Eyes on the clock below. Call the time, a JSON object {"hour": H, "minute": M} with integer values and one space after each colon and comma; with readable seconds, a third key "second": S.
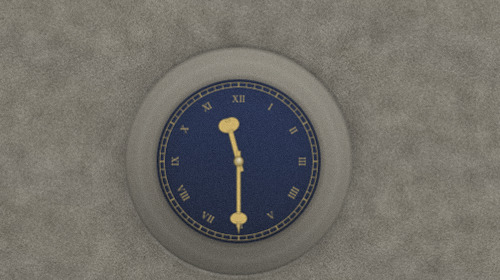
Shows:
{"hour": 11, "minute": 30}
